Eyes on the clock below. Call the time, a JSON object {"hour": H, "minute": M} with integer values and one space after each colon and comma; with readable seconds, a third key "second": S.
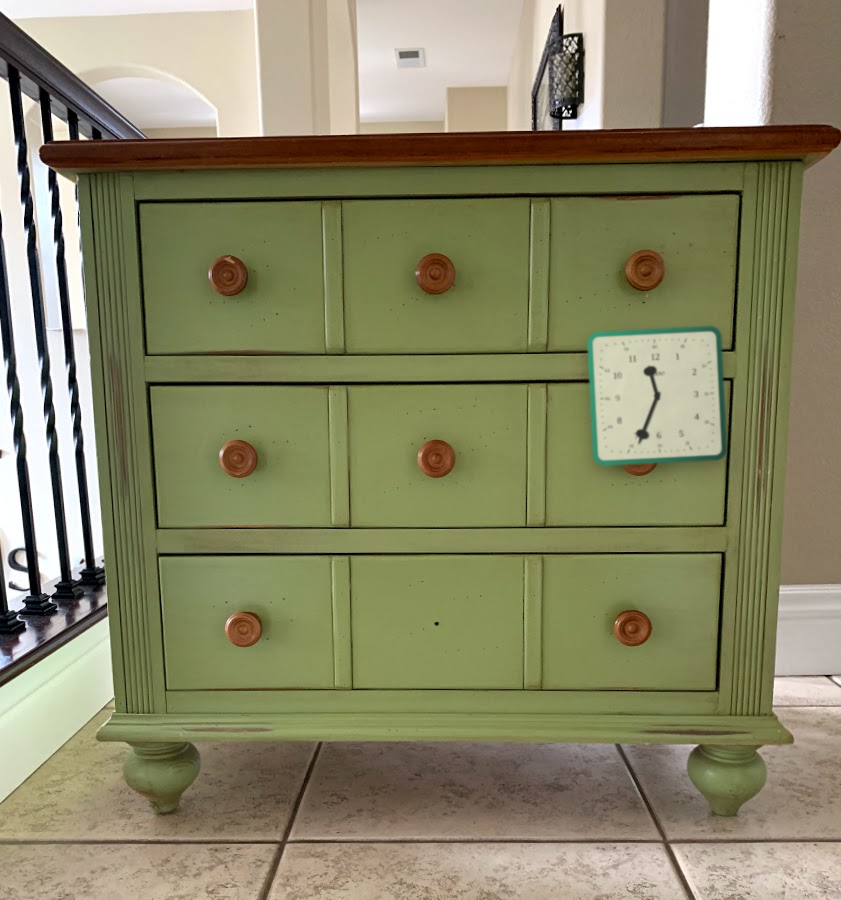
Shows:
{"hour": 11, "minute": 34}
